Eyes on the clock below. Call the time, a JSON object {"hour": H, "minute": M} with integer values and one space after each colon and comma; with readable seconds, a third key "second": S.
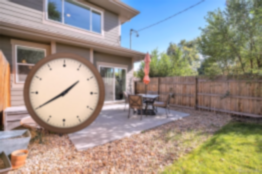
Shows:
{"hour": 1, "minute": 40}
